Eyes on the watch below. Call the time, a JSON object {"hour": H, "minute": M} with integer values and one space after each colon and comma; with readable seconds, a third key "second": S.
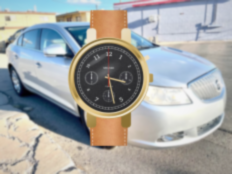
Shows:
{"hour": 3, "minute": 28}
